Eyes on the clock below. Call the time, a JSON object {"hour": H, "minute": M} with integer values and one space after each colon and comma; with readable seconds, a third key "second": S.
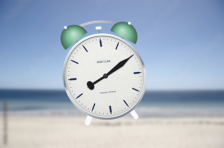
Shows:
{"hour": 8, "minute": 10}
